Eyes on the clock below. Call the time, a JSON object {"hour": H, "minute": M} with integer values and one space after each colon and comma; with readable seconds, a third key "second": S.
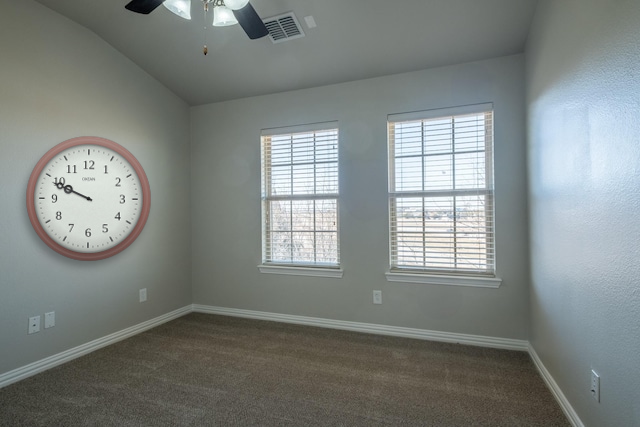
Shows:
{"hour": 9, "minute": 49}
